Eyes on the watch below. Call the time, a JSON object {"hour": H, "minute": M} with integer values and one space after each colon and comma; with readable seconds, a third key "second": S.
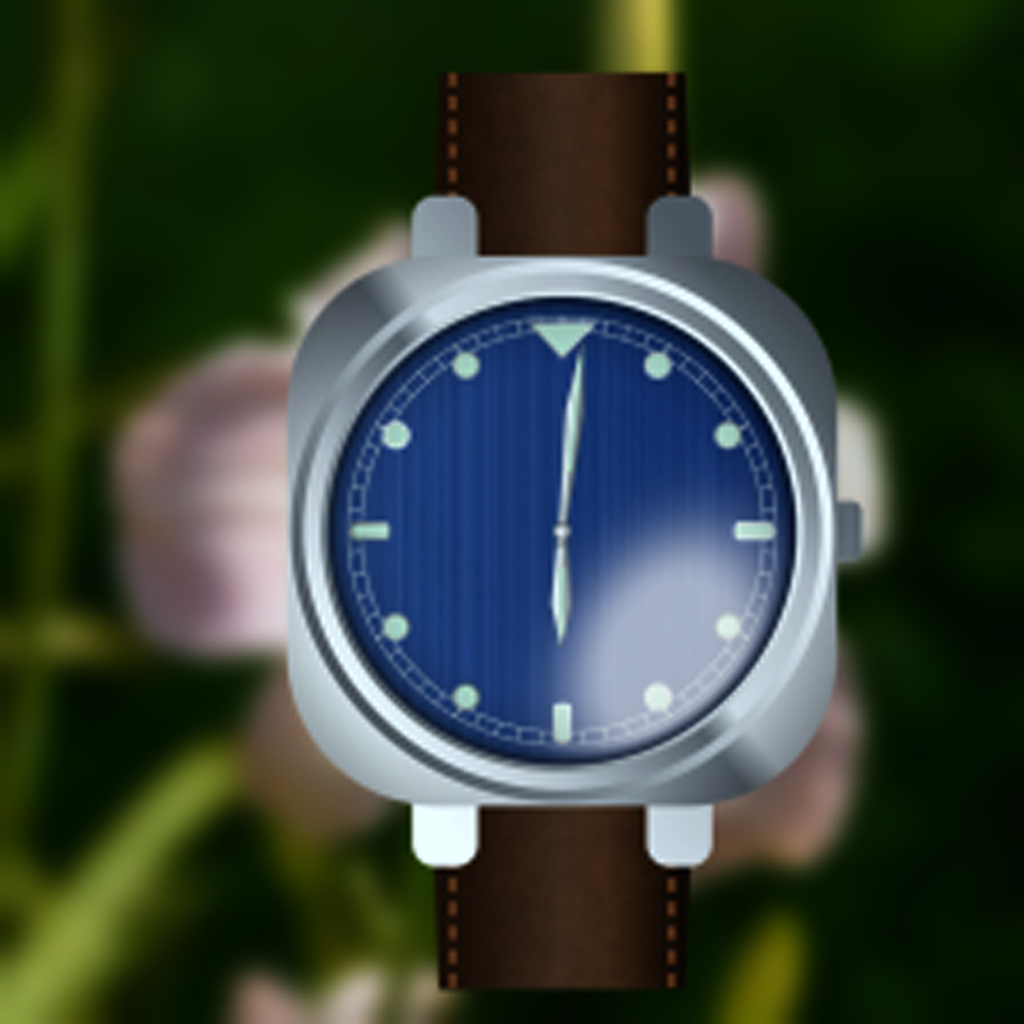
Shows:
{"hour": 6, "minute": 1}
